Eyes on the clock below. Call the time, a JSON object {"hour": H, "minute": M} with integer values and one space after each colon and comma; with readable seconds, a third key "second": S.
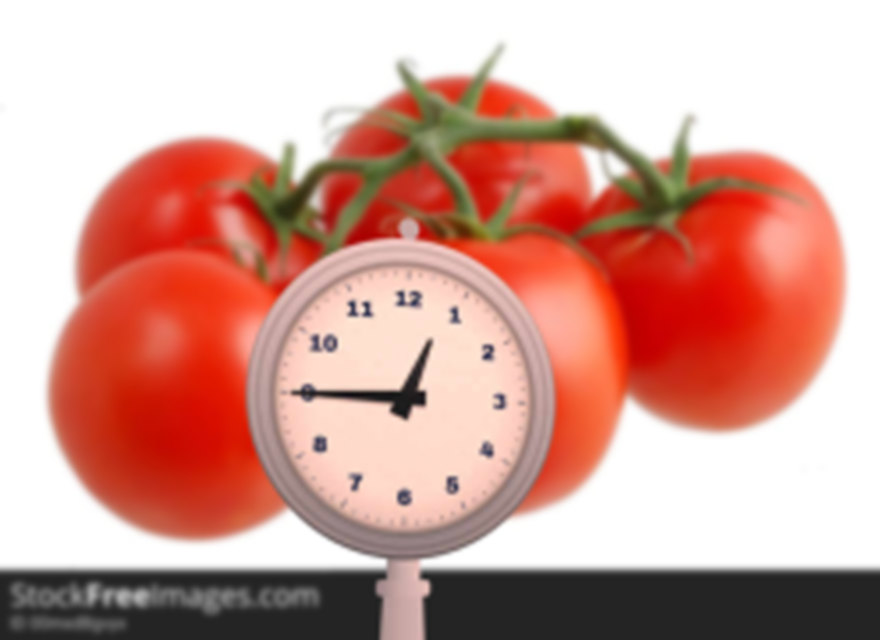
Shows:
{"hour": 12, "minute": 45}
